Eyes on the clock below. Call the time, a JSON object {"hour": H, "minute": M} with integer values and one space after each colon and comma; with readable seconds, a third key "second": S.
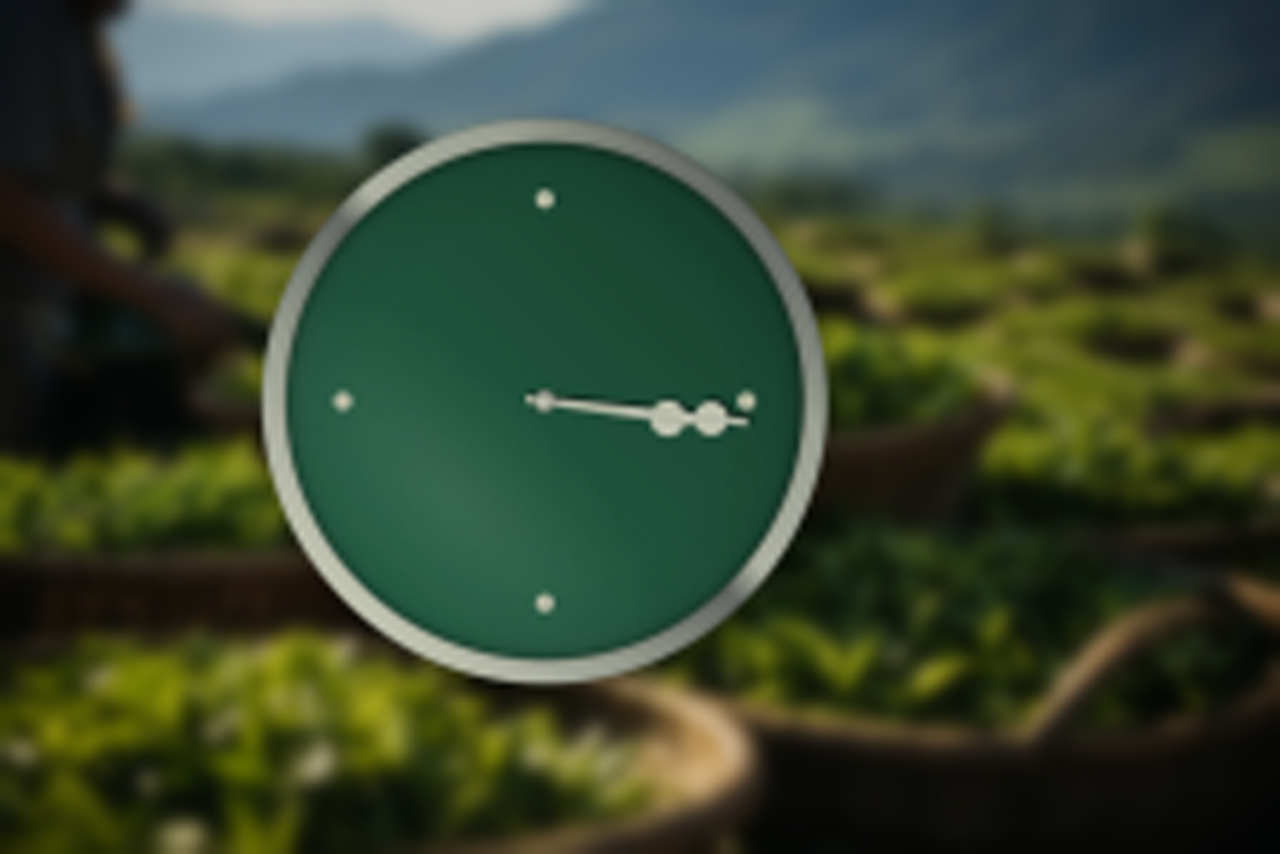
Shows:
{"hour": 3, "minute": 16}
